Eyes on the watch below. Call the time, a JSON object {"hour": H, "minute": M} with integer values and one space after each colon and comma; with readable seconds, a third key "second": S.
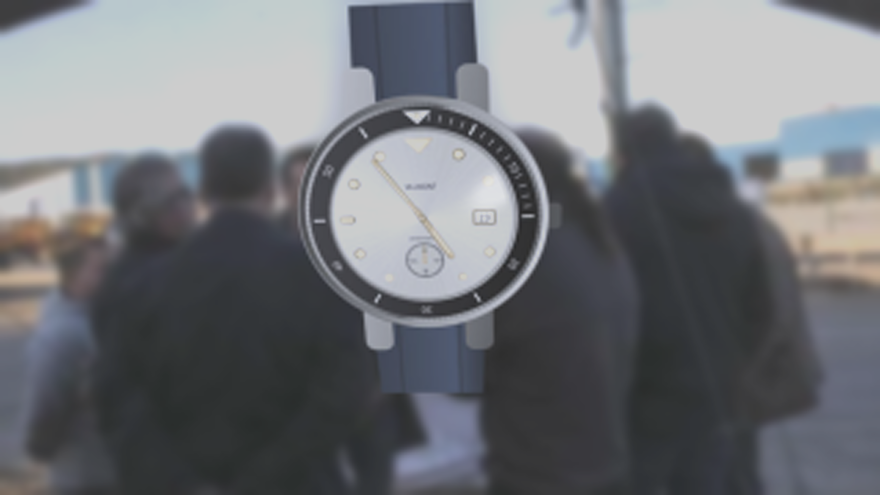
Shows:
{"hour": 4, "minute": 54}
